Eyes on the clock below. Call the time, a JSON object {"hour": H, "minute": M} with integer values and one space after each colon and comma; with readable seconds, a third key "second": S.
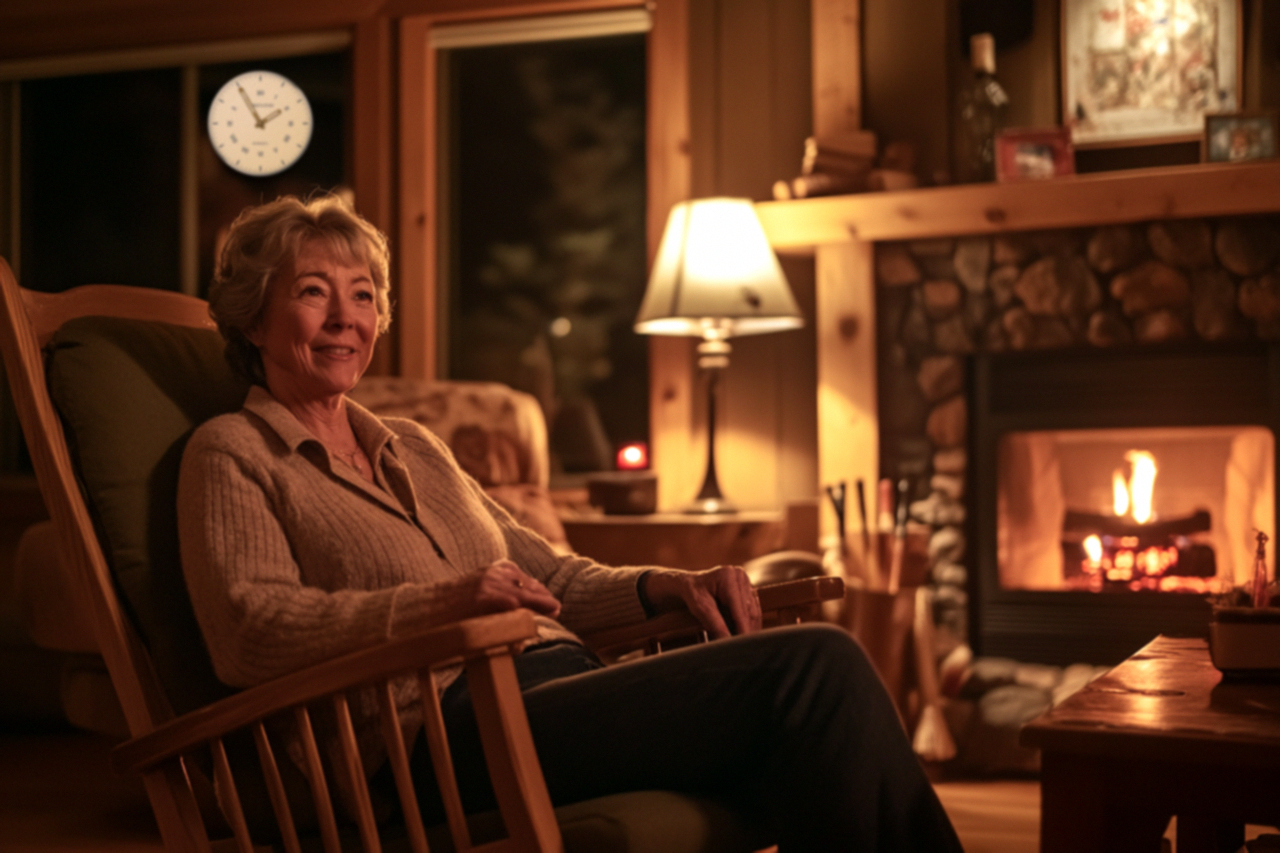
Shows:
{"hour": 1, "minute": 55}
